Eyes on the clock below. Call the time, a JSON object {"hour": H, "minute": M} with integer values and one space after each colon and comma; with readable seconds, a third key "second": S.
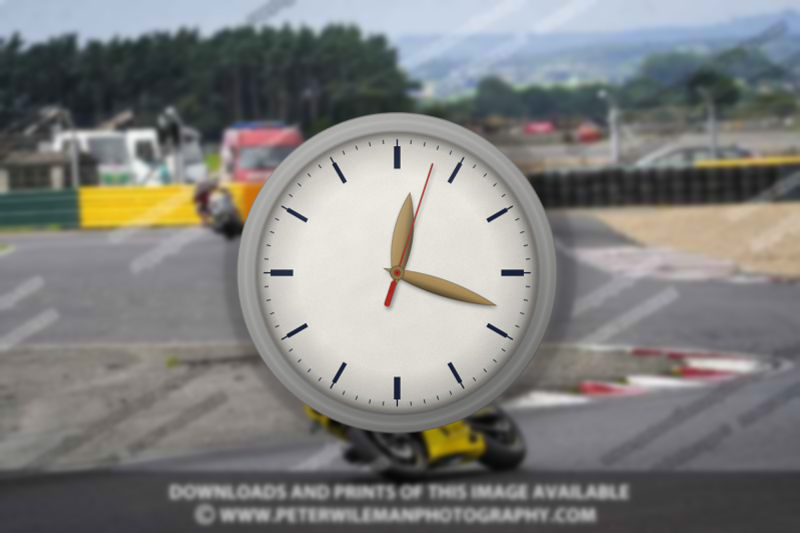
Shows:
{"hour": 12, "minute": 18, "second": 3}
